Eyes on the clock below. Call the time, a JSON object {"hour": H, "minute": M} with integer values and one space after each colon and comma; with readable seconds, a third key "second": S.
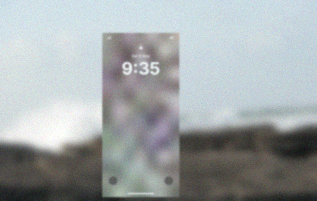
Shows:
{"hour": 9, "minute": 35}
